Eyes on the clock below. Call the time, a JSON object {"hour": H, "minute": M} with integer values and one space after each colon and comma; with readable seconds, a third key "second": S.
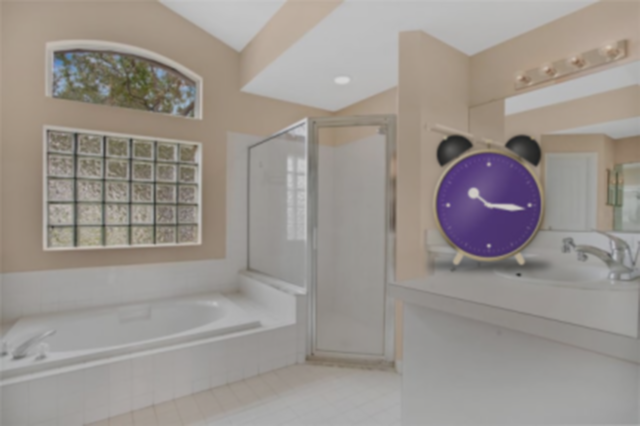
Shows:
{"hour": 10, "minute": 16}
